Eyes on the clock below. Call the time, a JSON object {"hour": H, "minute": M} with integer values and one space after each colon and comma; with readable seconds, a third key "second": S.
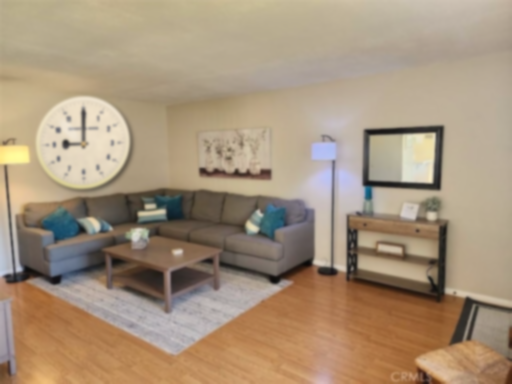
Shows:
{"hour": 9, "minute": 0}
